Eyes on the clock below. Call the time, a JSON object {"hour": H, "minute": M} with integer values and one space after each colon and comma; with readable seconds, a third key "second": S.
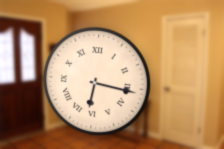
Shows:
{"hour": 6, "minute": 16}
